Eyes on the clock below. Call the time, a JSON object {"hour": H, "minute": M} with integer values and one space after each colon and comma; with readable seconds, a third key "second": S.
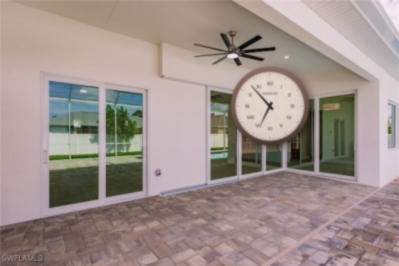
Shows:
{"hour": 6, "minute": 53}
